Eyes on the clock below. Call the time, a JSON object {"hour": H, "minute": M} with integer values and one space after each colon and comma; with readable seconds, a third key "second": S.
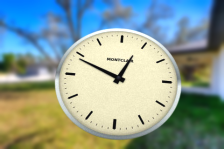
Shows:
{"hour": 12, "minute": 49}
